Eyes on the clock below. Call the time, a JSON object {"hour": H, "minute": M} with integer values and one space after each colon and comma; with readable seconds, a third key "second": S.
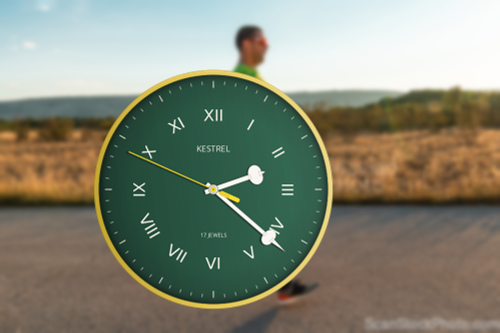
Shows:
{"hour": 2, "minute": 21, "second": 49}
